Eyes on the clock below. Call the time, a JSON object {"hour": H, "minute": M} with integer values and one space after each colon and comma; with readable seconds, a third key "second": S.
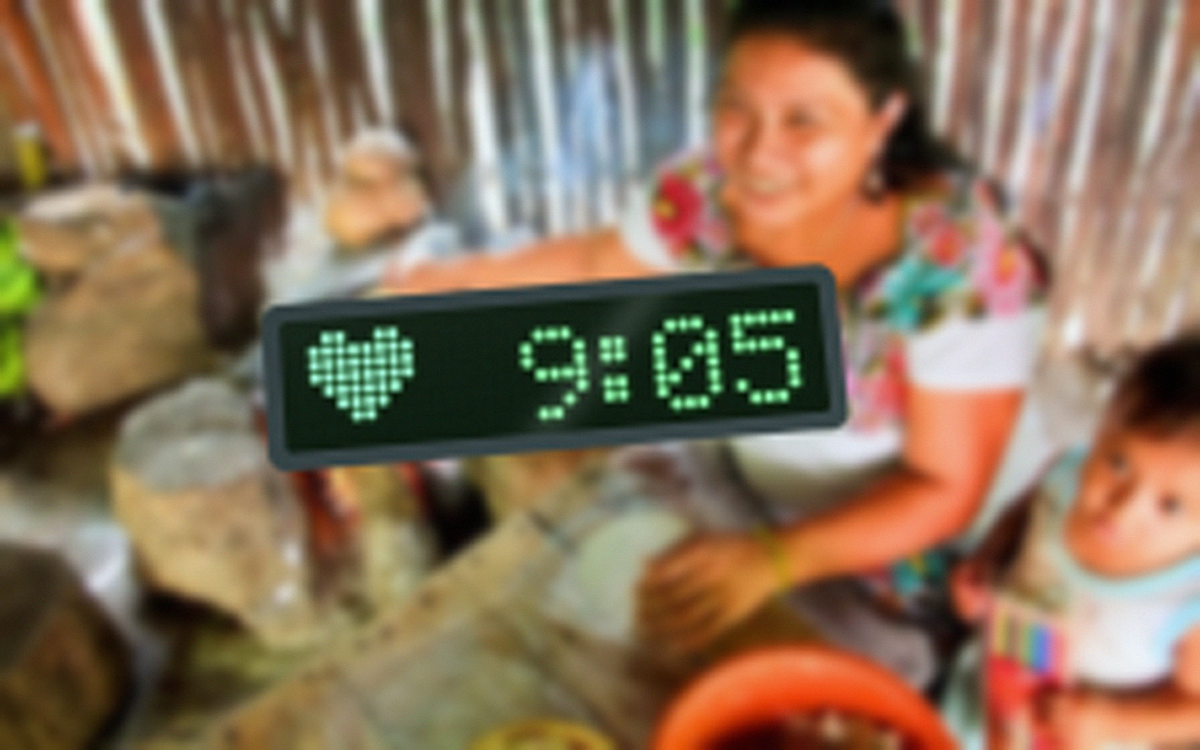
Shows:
{"hour": 9, "minute": 5}
